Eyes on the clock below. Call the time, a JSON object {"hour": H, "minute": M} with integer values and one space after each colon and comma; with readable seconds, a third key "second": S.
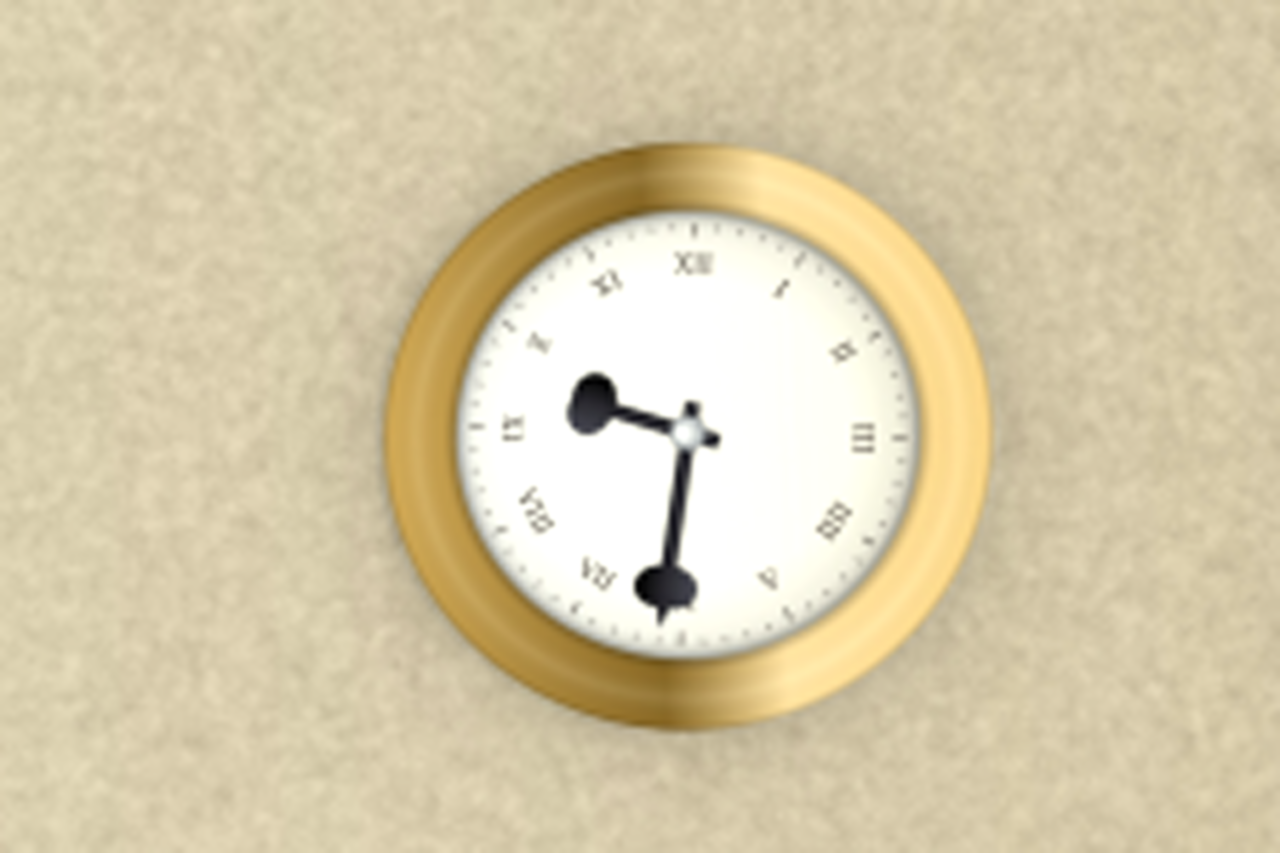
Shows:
{"hour": 9, "minute": 31}
